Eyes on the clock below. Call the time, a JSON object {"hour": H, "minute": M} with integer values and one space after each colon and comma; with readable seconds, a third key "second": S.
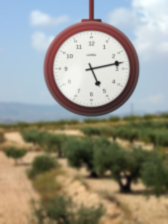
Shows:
{"hour": 5, "minute": 13}
